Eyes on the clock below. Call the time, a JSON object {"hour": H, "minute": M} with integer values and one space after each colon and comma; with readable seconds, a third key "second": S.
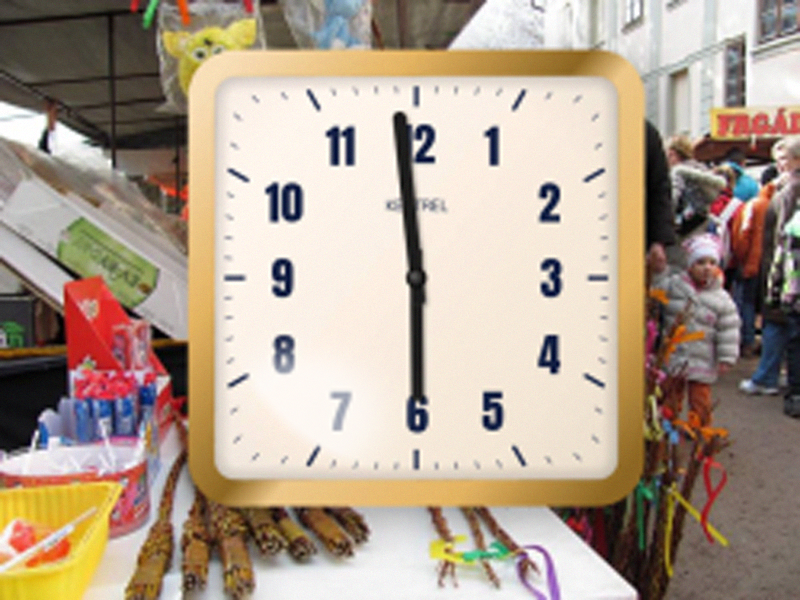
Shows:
{"hour": 5, "minute": 59}
